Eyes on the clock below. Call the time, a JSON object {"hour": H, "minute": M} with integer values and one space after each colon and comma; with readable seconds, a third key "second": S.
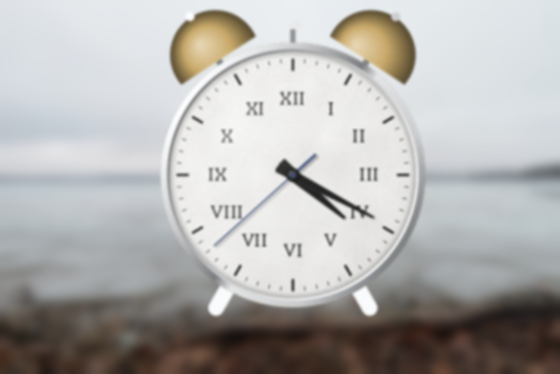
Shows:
{"hour": 4, "minute": 19, "second": 38}
